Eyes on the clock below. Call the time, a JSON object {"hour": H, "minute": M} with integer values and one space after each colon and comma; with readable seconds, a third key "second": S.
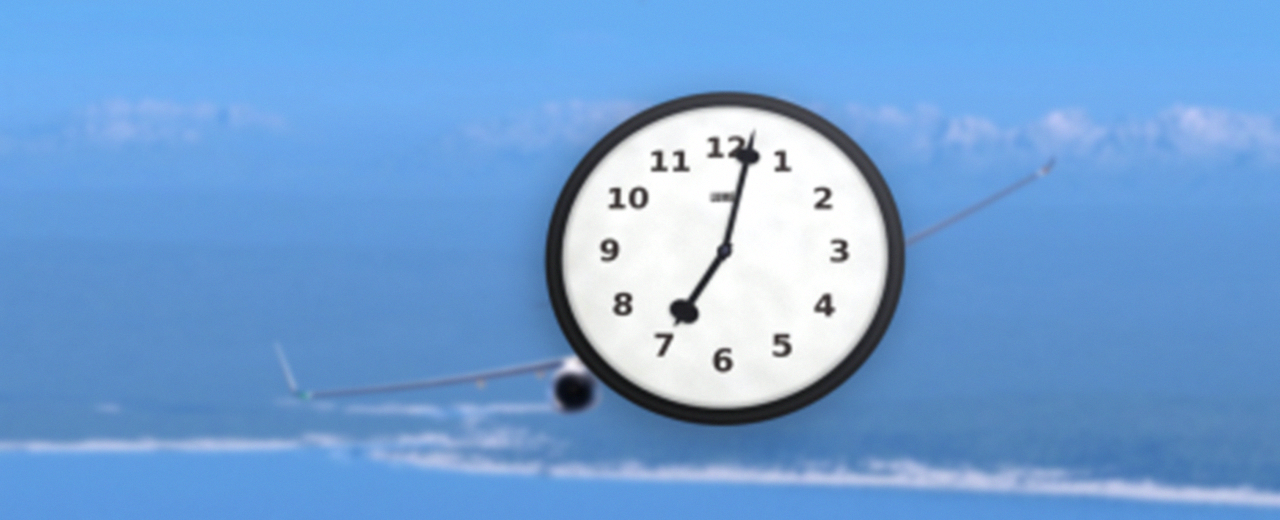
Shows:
{"hour": 7, "minute": 2}
